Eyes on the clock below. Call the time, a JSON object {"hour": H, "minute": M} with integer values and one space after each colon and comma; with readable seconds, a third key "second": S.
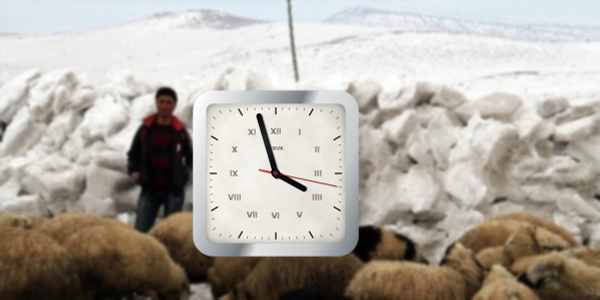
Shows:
{"hour": 3, "minute": 57, "second": 17}
